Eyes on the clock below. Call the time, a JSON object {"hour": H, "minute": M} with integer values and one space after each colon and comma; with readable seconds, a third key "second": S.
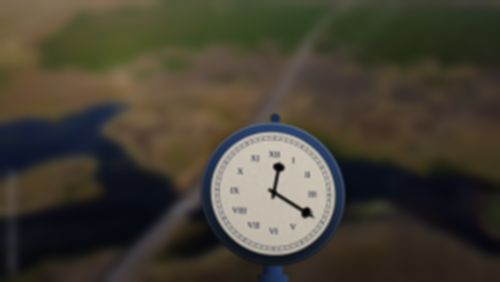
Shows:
{"hour": 12, "minute": 20}
